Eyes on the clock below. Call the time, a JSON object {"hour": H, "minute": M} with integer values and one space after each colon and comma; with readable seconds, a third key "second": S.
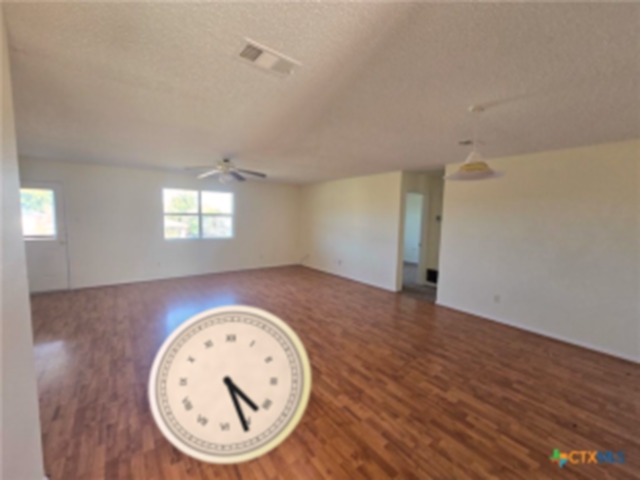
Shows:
{"hour": 4, "minute": 26}
